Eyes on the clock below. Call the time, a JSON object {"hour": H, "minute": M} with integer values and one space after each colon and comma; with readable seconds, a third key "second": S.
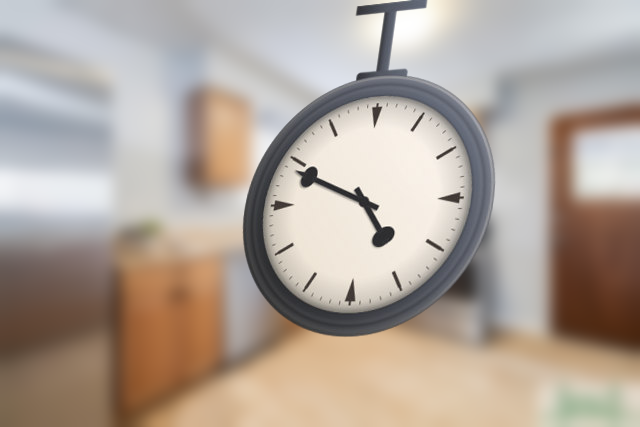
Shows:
{"hour": 4, "minute": 49}
